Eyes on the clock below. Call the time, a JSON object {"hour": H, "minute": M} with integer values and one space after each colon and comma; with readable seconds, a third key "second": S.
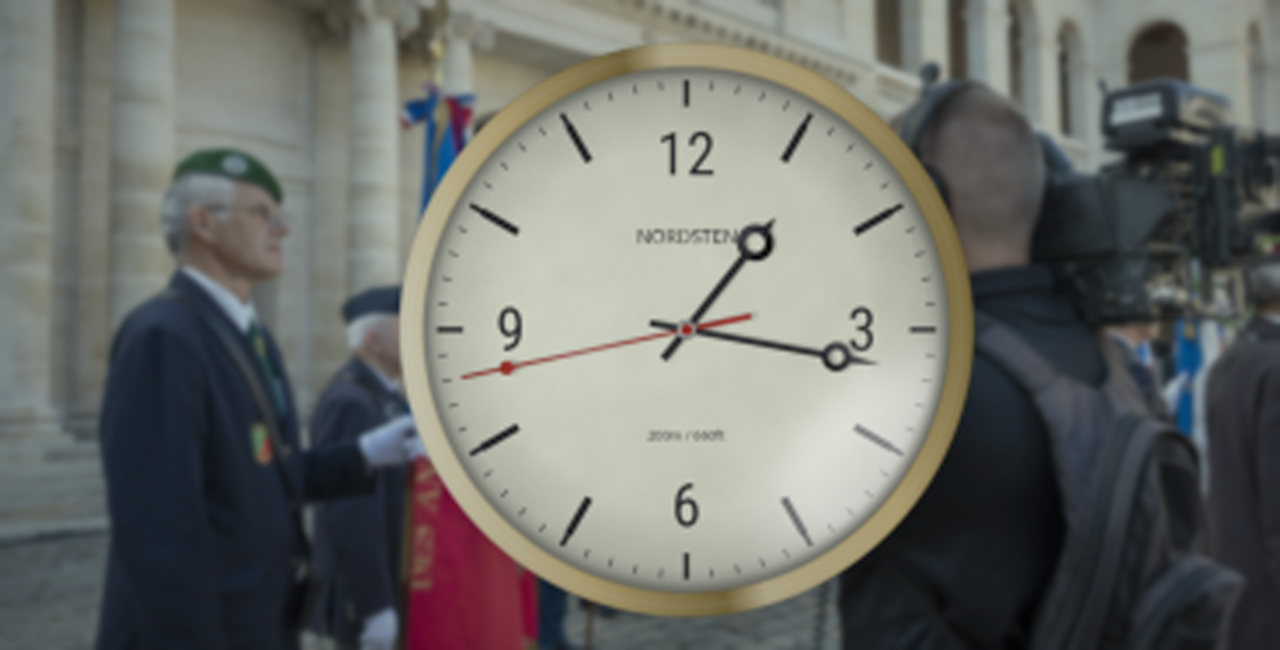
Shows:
{"hour": 1, "minute": 16, "second": 43}
